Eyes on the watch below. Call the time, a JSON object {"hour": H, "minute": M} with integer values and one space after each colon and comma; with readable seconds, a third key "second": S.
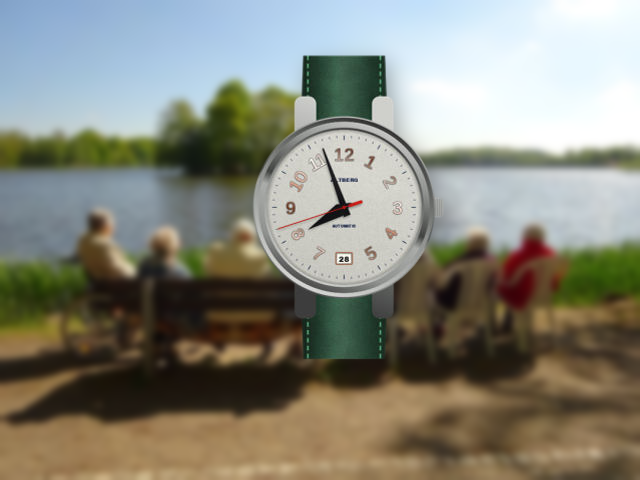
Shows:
{"hour": 7, "minute": 56, "second": 42}
